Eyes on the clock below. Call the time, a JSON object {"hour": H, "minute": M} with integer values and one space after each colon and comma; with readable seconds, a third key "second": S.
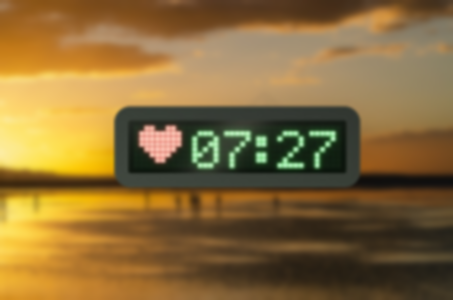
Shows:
{"hour": 7, "minute": 27}
